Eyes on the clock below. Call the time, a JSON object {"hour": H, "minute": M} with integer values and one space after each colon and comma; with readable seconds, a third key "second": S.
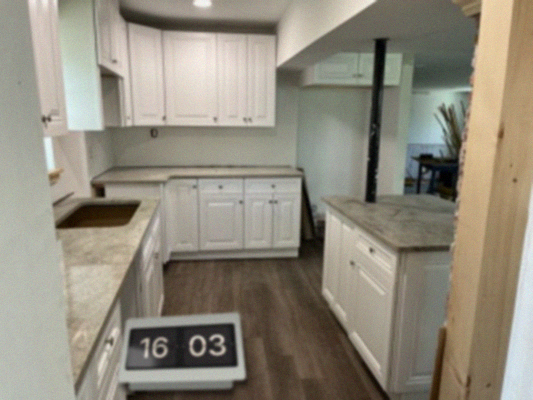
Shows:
{"hour": 16, "minute": 3}
